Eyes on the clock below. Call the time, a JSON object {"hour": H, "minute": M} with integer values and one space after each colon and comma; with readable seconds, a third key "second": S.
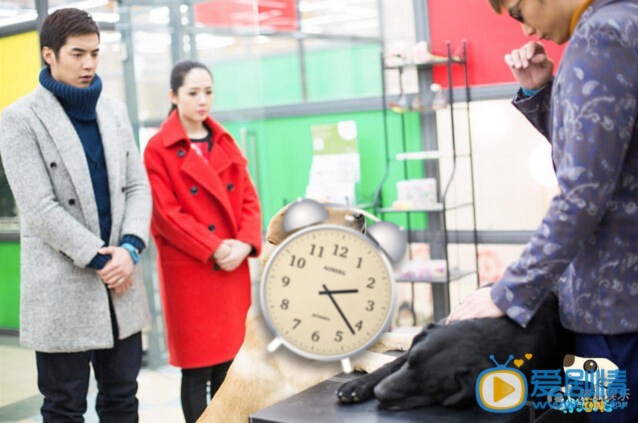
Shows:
{"hour": 2, "minute": 22}
